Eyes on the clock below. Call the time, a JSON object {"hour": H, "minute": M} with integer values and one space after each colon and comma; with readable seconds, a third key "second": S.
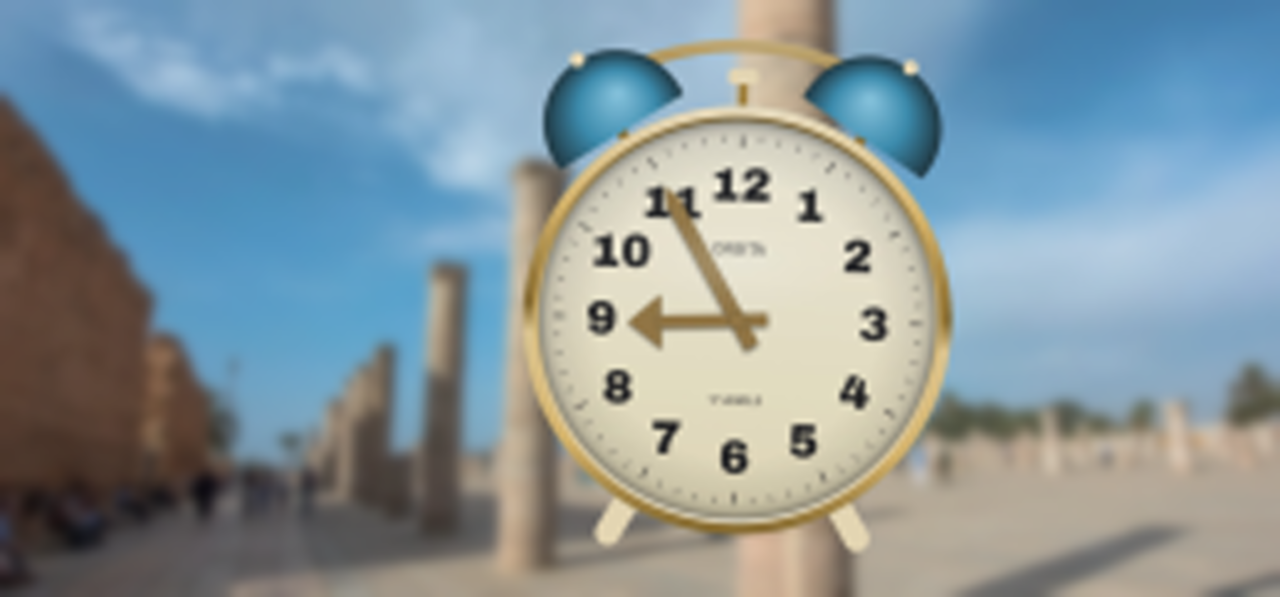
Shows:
{"hour": 8, "minute": 55}
